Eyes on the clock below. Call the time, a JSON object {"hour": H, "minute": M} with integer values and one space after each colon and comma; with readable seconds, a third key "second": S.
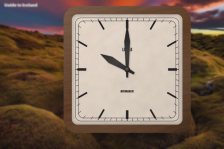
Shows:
{"hour": 10, "minute": 0}
